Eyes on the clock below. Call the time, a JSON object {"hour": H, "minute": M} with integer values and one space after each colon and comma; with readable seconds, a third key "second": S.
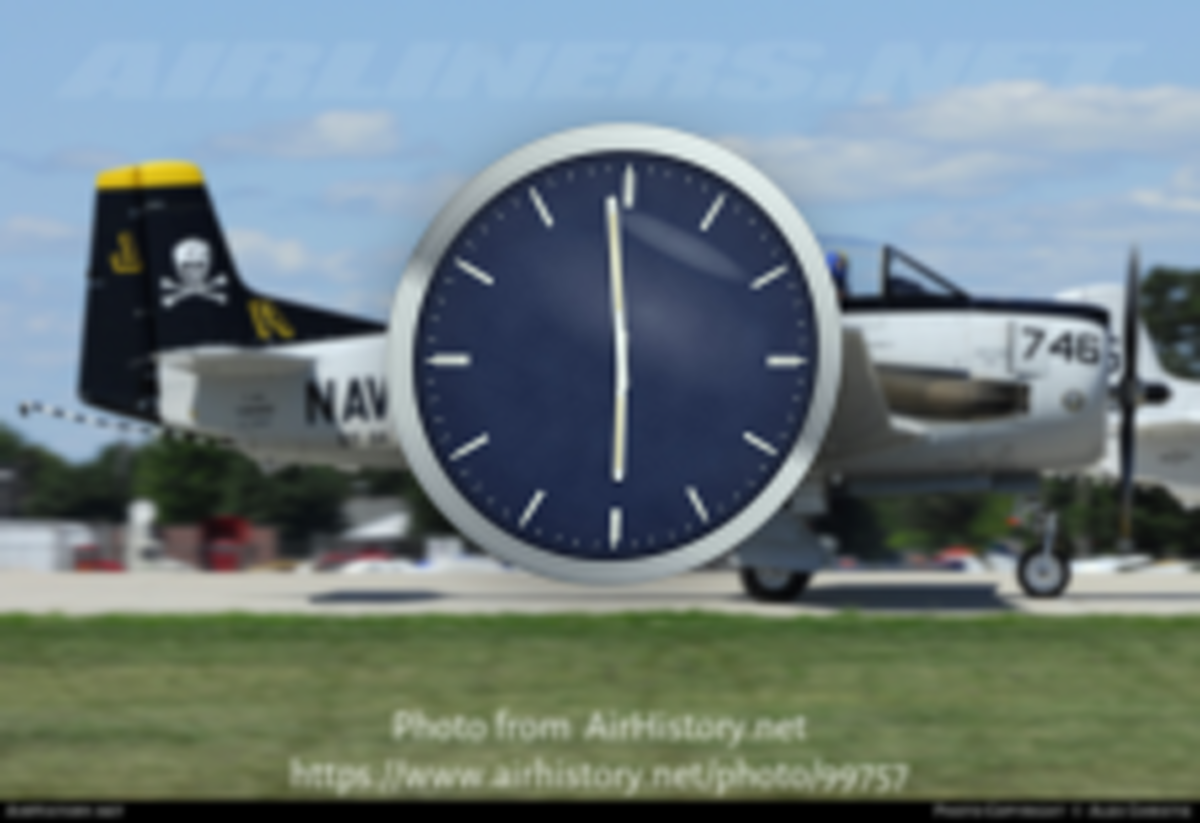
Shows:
{"hour": 5, "minute": 59}
